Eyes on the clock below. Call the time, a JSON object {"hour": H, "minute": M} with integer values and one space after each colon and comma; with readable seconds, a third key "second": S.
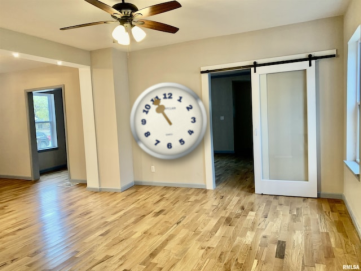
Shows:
{"hour": 10, "minute": 55}
